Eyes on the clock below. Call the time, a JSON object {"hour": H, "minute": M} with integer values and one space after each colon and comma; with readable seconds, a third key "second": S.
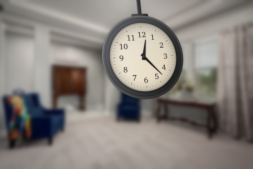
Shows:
{"hour": 12, "minute": 23}
